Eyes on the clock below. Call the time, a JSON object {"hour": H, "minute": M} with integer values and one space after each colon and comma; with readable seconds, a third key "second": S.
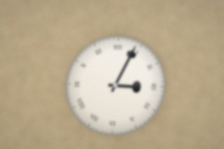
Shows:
{"hour": 3, "minute": 4}
